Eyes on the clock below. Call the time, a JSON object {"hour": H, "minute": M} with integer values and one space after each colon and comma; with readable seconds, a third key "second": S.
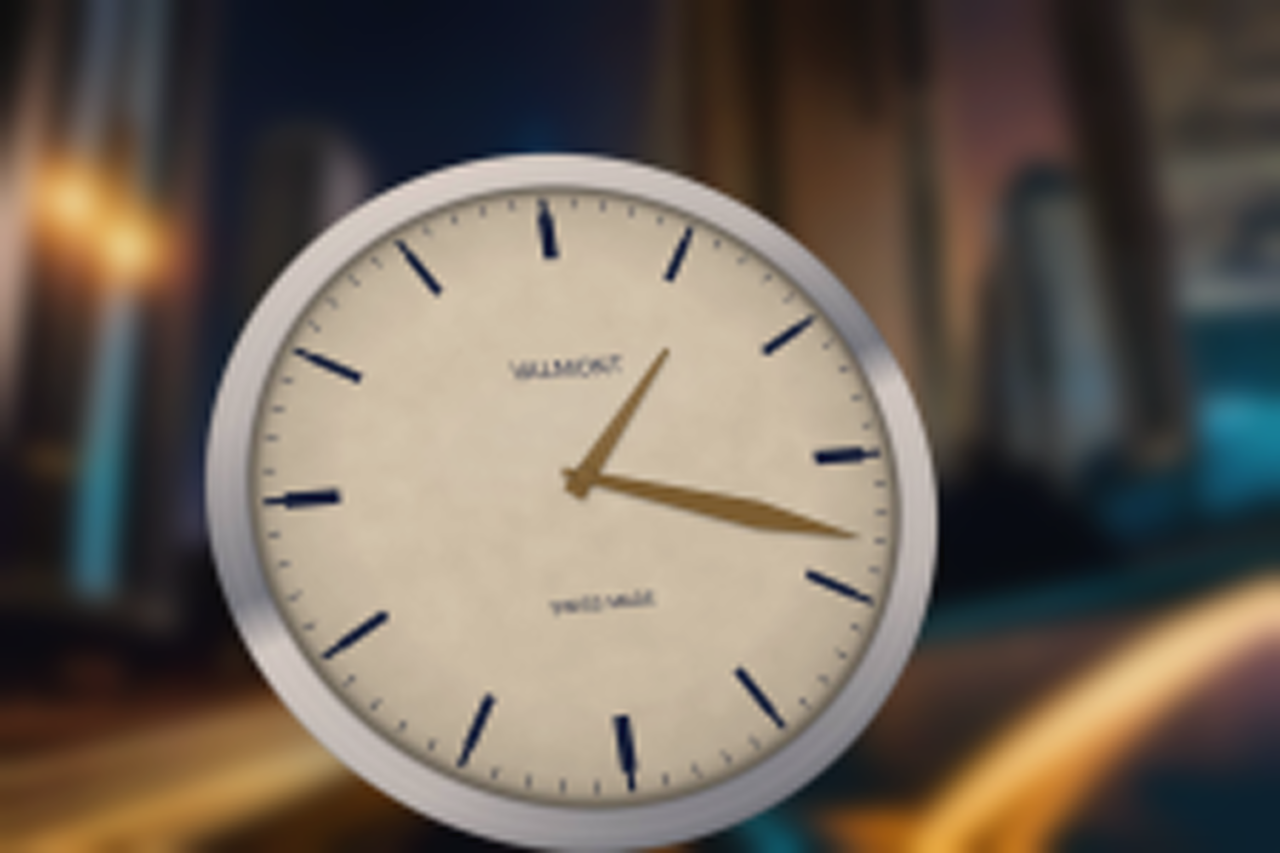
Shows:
{"hour": 1, "minute": 18}
